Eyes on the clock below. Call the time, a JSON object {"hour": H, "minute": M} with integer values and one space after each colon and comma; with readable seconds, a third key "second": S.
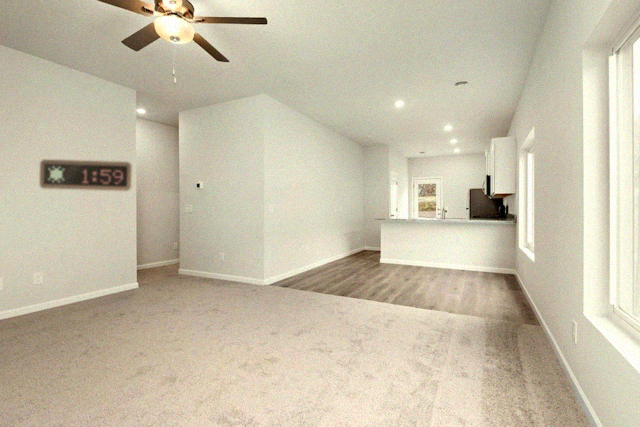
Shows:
{"hour": 1, "minute": 59}
